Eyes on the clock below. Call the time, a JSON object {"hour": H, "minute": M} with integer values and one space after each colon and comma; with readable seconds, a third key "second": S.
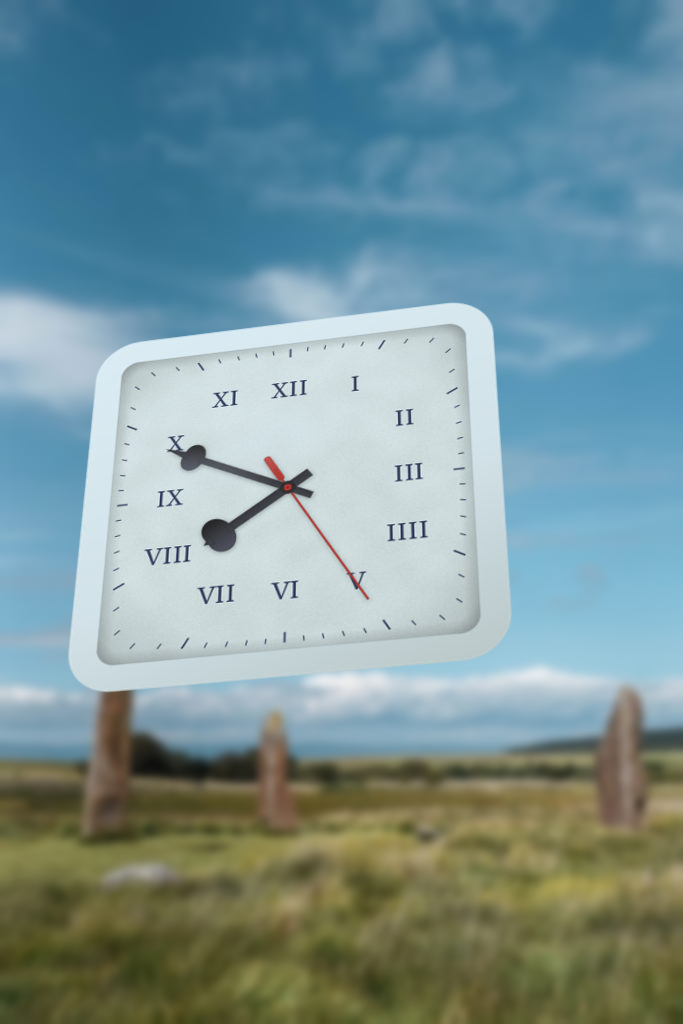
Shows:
{"hour": 7, "minute": 49, "second": 25}
